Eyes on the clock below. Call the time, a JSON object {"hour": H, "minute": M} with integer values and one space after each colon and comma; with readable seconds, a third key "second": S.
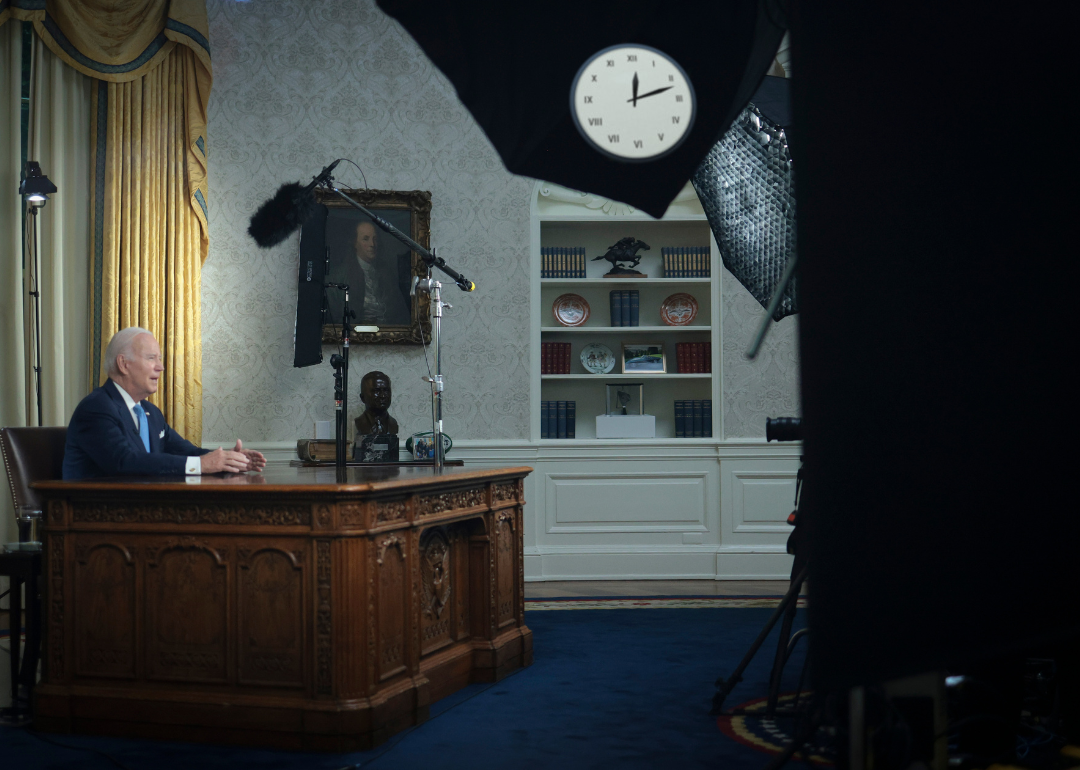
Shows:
{"hour": 12, "minute": 12}
